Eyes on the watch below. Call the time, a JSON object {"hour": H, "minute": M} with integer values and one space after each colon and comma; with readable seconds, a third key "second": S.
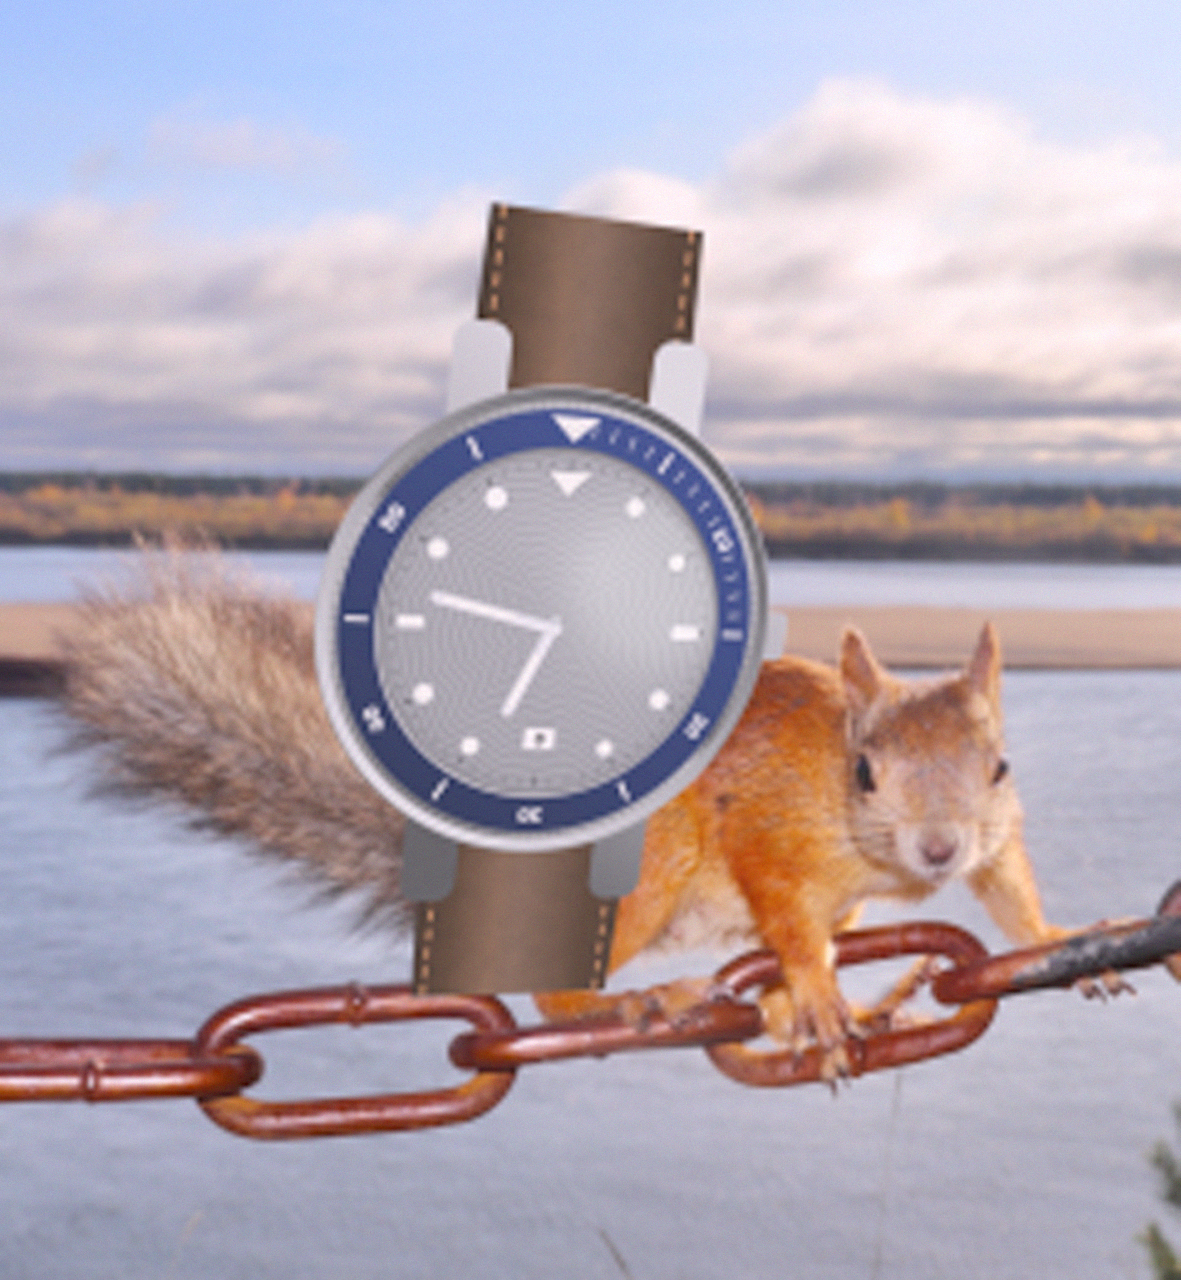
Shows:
{"hour": 6, "minute": 47}
